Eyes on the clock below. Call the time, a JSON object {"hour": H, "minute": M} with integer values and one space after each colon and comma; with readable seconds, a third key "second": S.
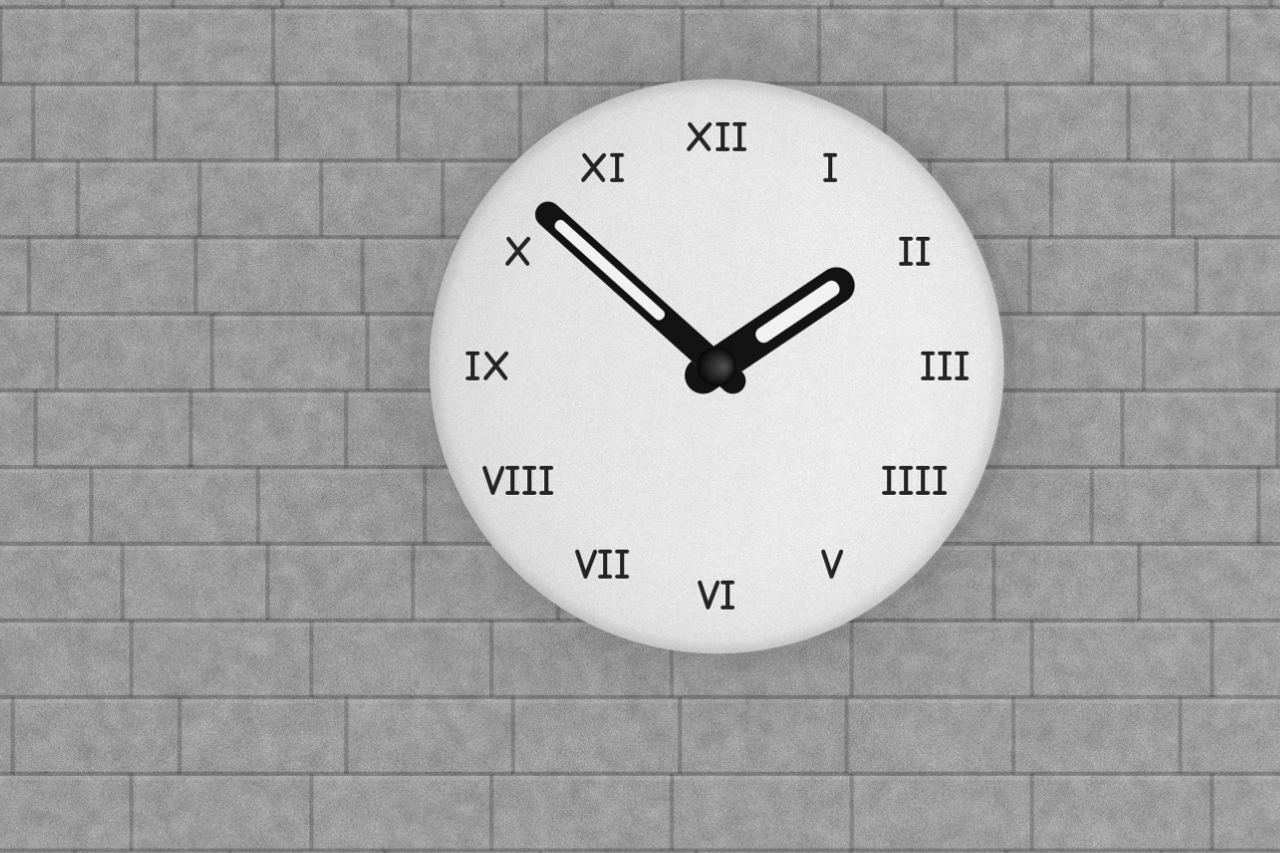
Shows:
{"hour": 1, "minute": 52}
